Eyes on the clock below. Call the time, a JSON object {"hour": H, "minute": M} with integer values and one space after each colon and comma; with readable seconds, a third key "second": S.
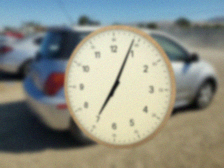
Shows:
{"hour": 7, "minute": 4}
